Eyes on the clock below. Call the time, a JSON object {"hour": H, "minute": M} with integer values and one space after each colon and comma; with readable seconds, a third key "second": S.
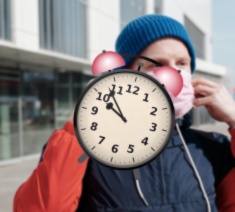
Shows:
{"hour": 9, "minute": 53}
